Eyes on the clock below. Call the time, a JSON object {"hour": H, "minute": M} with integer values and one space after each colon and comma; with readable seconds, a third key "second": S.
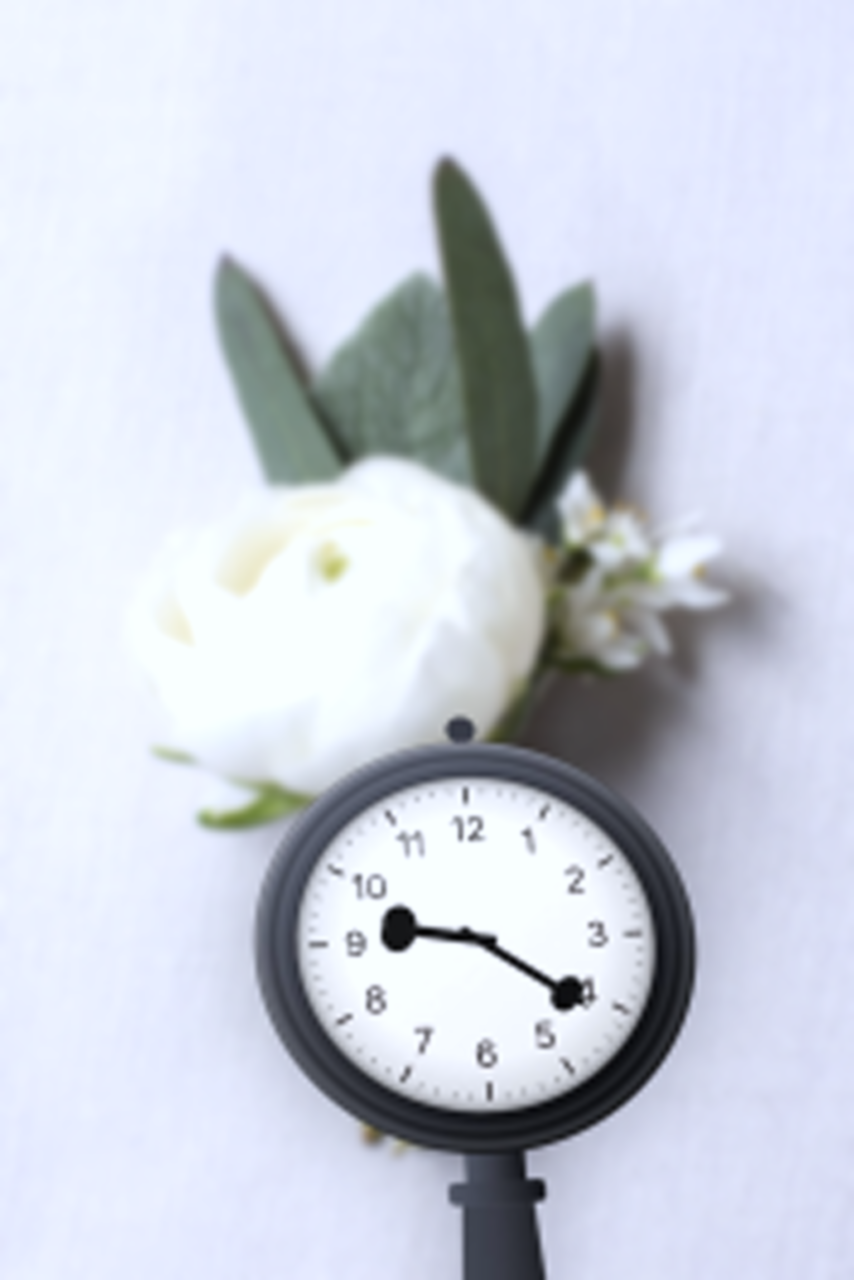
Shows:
{"hour": 9, "minute": 21}
